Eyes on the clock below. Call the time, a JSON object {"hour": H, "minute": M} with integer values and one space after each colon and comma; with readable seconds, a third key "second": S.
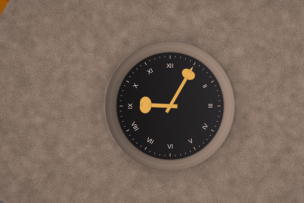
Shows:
{"hour": 9, "minute": 5}
